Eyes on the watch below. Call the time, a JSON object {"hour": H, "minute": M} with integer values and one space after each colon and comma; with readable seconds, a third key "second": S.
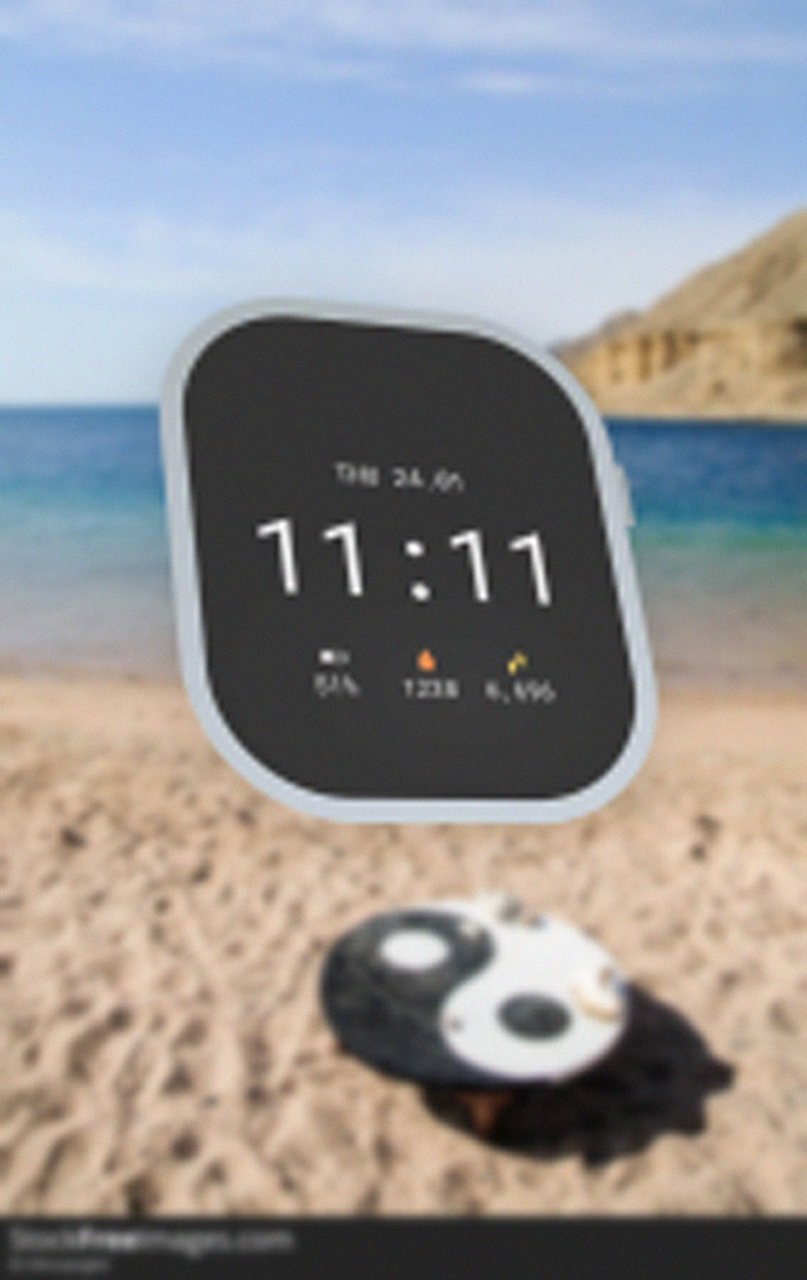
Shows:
{"hour": 11, "minute": 11}
